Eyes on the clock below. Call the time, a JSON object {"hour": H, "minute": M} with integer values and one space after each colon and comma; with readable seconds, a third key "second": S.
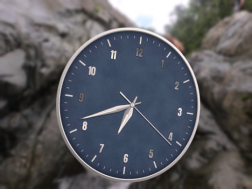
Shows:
{"hour": 6, "minute": 41, "second": 21}
